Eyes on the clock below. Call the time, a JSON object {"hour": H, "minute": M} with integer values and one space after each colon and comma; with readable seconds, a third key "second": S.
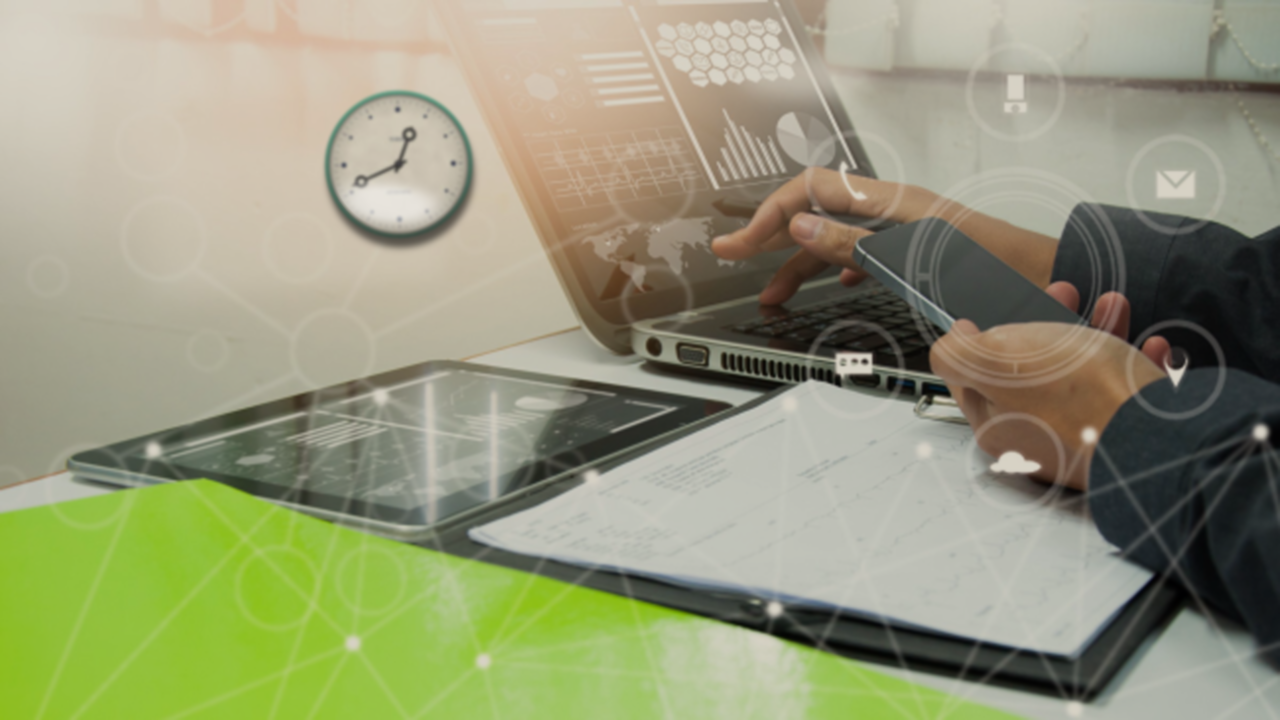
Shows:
{"hour": 12, "minute": 41}
